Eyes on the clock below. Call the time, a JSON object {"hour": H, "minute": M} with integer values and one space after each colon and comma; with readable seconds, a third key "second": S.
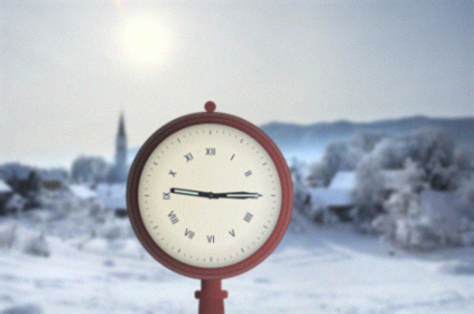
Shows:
{"hour": 9, "minute": 15}
